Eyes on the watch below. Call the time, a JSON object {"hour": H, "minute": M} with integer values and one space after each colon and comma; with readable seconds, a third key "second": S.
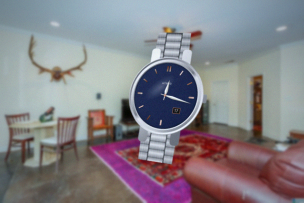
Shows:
{"hour": 12, "minute": 17}
